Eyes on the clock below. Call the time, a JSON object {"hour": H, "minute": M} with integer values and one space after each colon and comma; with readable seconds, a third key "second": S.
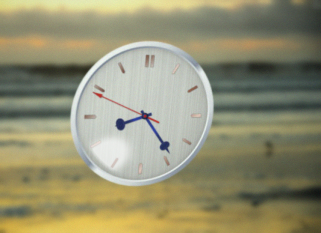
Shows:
{"hour": 8, "minute": 23, "second": 49}
